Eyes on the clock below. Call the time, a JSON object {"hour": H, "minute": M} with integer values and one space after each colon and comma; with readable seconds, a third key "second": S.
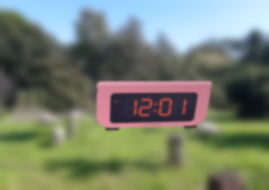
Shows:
{"hour": 12, "minute": 1}
